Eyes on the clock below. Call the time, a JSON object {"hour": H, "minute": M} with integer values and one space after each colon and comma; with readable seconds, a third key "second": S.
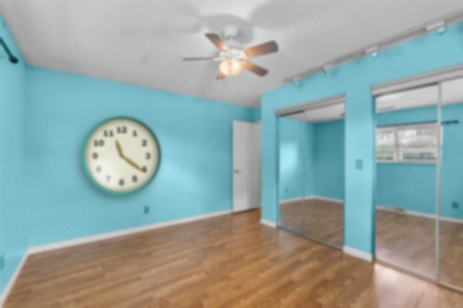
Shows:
{"hour": 11, "minute": 21}
